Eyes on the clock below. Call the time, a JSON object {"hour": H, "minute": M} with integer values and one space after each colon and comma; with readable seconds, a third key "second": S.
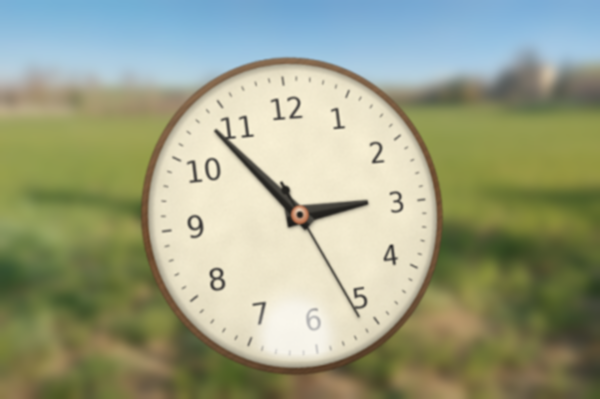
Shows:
{"hour": 2, "minute": 53, "second": 26}
